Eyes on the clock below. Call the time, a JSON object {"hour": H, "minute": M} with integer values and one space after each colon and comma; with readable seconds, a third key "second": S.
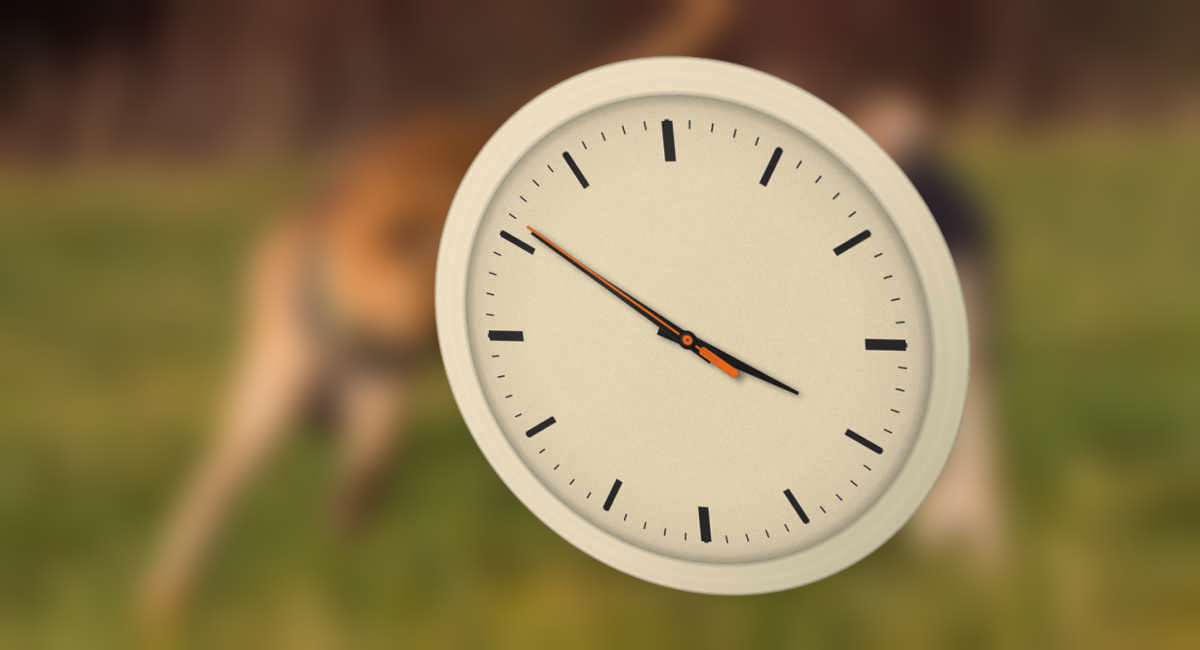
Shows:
{"hour": 3, "minute": 50, "second": 51}
